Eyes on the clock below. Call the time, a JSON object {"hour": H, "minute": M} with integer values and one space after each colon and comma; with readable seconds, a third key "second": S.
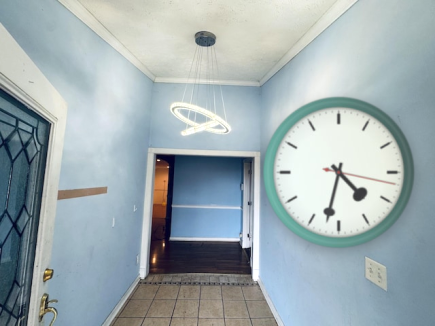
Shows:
{"hour": 4, "minute": 32, "second": 17}
